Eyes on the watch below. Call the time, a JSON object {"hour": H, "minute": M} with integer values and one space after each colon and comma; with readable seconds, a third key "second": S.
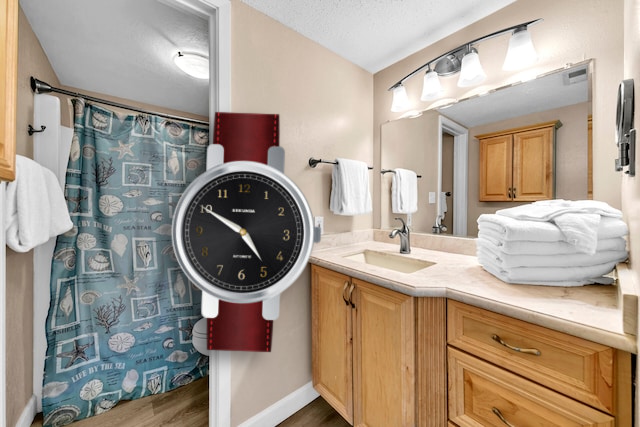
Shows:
{"hour": 4, "minute": 50}
